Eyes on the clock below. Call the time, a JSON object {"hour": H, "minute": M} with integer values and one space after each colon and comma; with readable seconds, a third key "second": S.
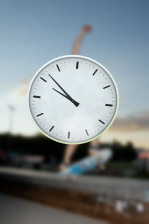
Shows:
{"hour": 9, "minute": 52}
